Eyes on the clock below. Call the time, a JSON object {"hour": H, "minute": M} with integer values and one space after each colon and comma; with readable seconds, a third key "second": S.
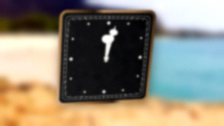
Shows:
{"hour": 12, "minute": 2}
